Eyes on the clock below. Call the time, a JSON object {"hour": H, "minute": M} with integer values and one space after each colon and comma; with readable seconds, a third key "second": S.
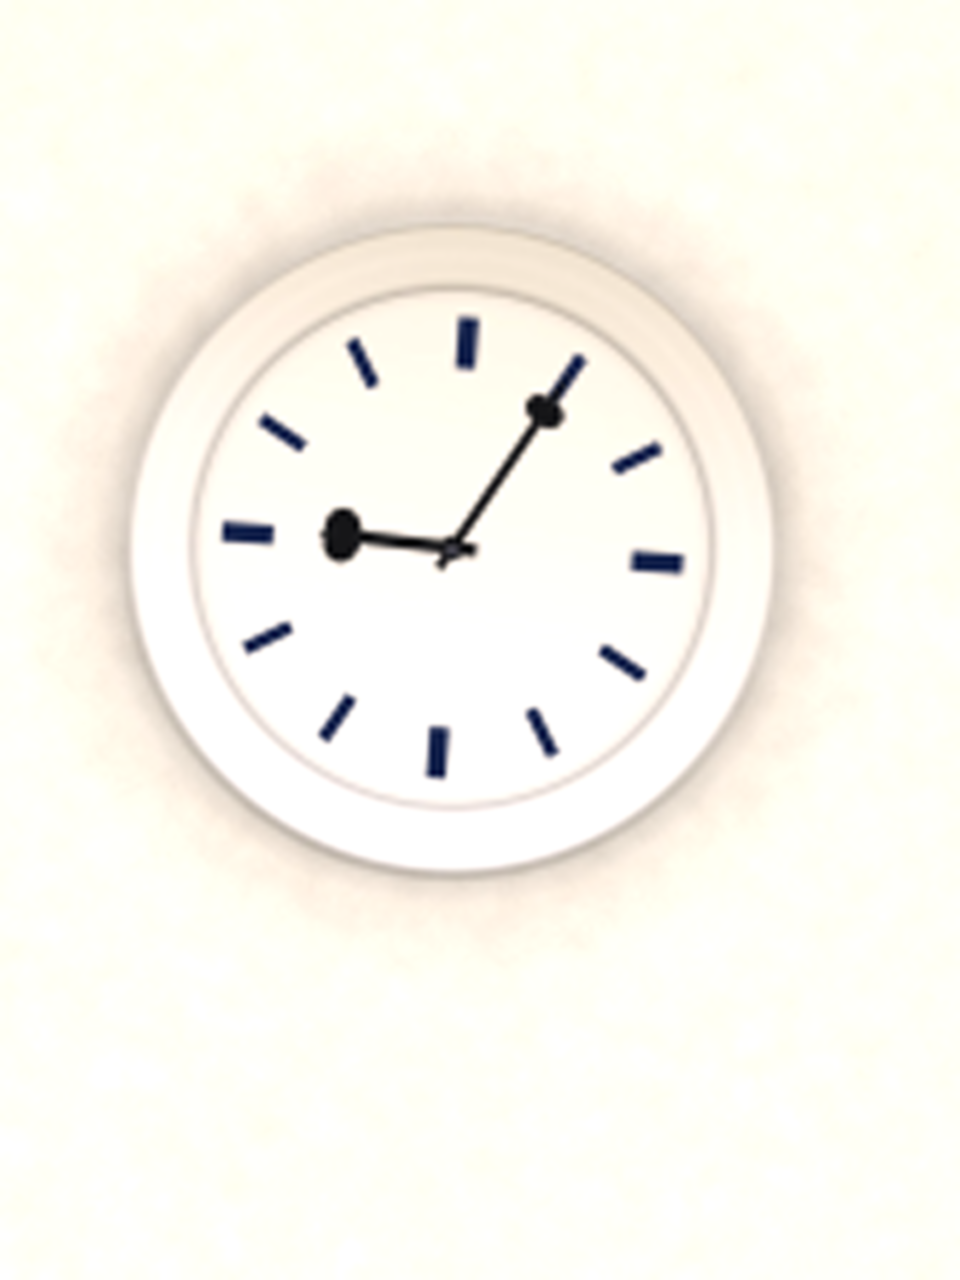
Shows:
{"hour": 9, "minute": 5}
